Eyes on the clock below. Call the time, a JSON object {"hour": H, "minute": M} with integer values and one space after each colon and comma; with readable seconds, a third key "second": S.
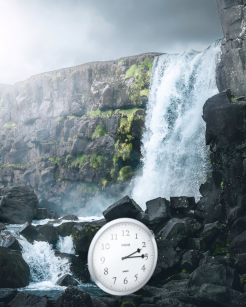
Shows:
{"hour": 2, "minute": 15}
